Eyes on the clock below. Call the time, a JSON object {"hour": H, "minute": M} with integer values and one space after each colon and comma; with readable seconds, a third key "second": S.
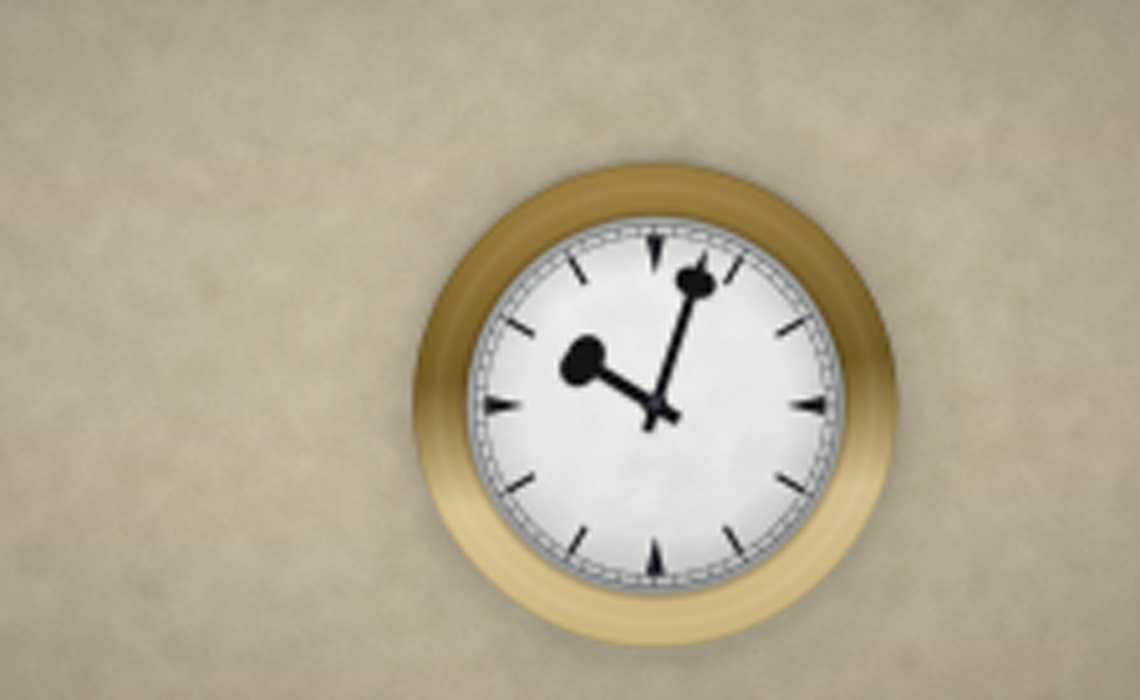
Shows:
{"hour": 10, "minute": 3}
